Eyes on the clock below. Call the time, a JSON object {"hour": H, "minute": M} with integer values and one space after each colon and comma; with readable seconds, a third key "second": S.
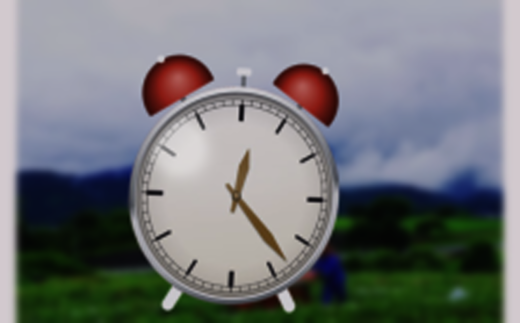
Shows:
{"hour": 12, "minute": 23}
